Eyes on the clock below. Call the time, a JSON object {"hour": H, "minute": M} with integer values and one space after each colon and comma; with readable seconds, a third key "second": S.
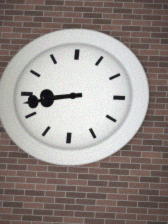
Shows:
{"hour": 8, "minute": 43}
